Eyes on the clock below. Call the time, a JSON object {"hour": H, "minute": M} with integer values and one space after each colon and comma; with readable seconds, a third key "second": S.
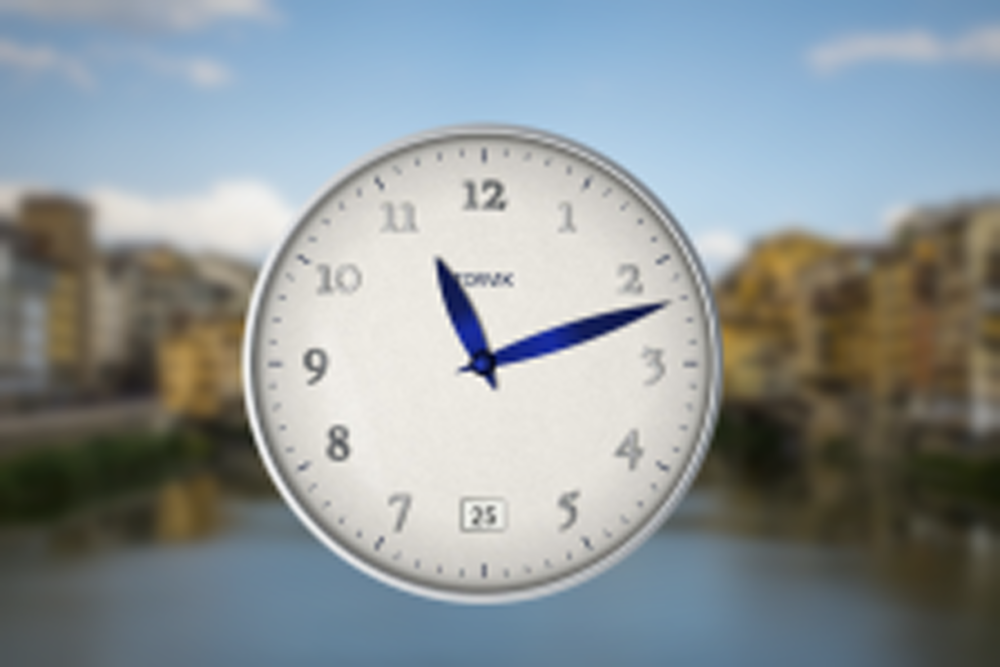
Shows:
{"hour": 11, "minute": 12}
